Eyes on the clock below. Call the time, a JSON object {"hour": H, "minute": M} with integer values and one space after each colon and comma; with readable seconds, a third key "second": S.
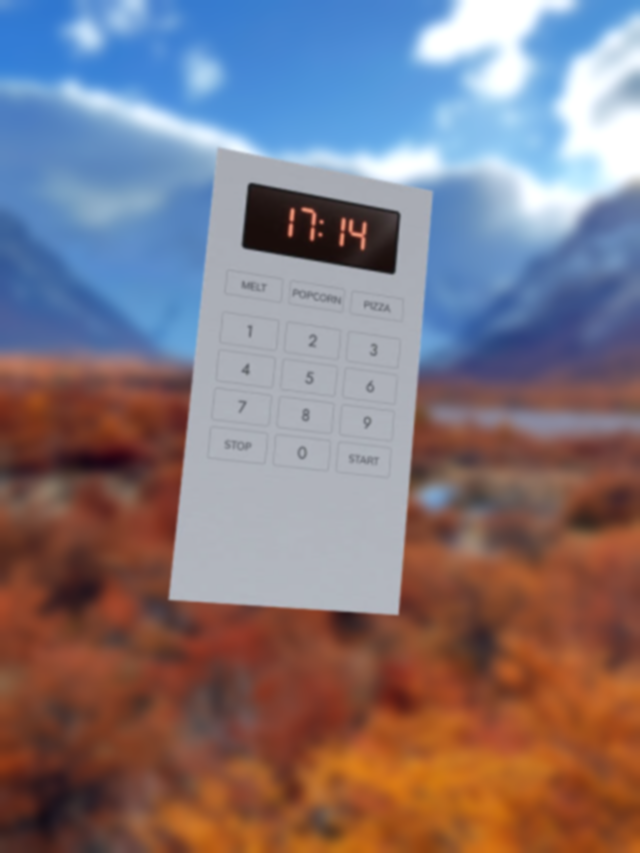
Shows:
{"hour": 17, "minute": 14}
